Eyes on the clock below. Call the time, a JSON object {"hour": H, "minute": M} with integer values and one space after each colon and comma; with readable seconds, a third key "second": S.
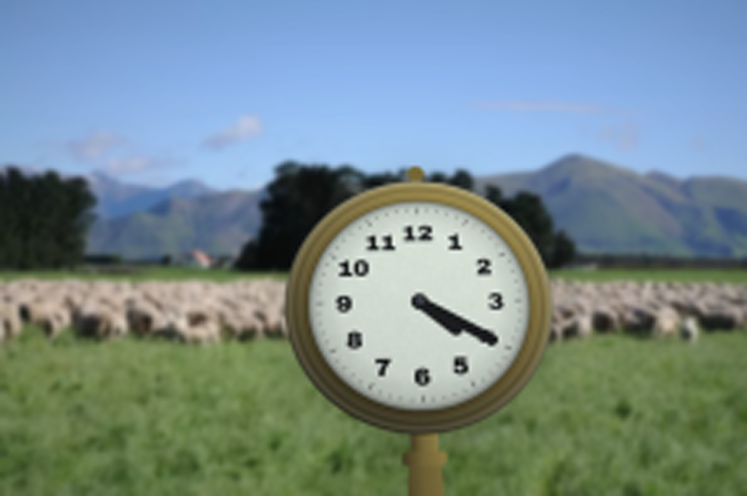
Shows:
{"hour": 4, "minute": 20}
